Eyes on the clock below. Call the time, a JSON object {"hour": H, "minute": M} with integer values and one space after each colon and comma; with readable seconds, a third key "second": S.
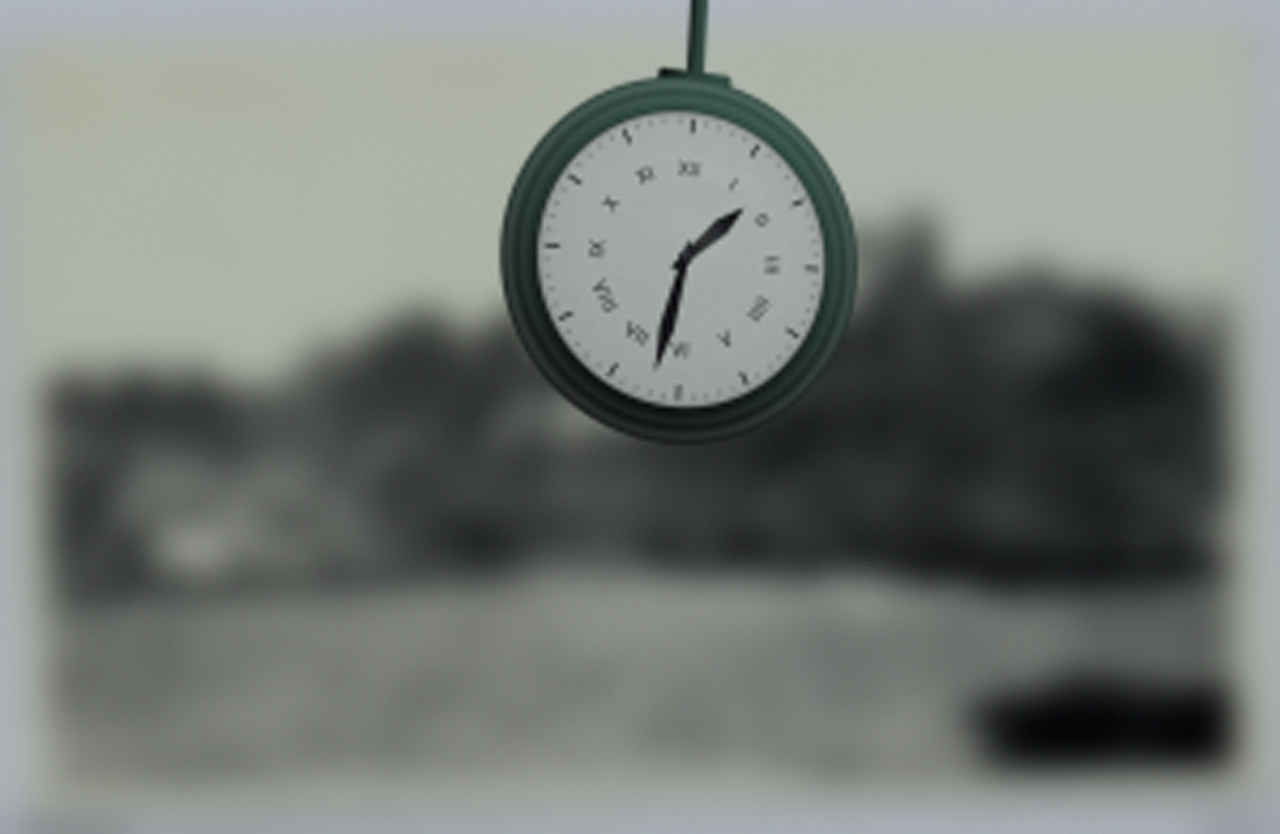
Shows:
{"hour": 1, "minute": 32}
